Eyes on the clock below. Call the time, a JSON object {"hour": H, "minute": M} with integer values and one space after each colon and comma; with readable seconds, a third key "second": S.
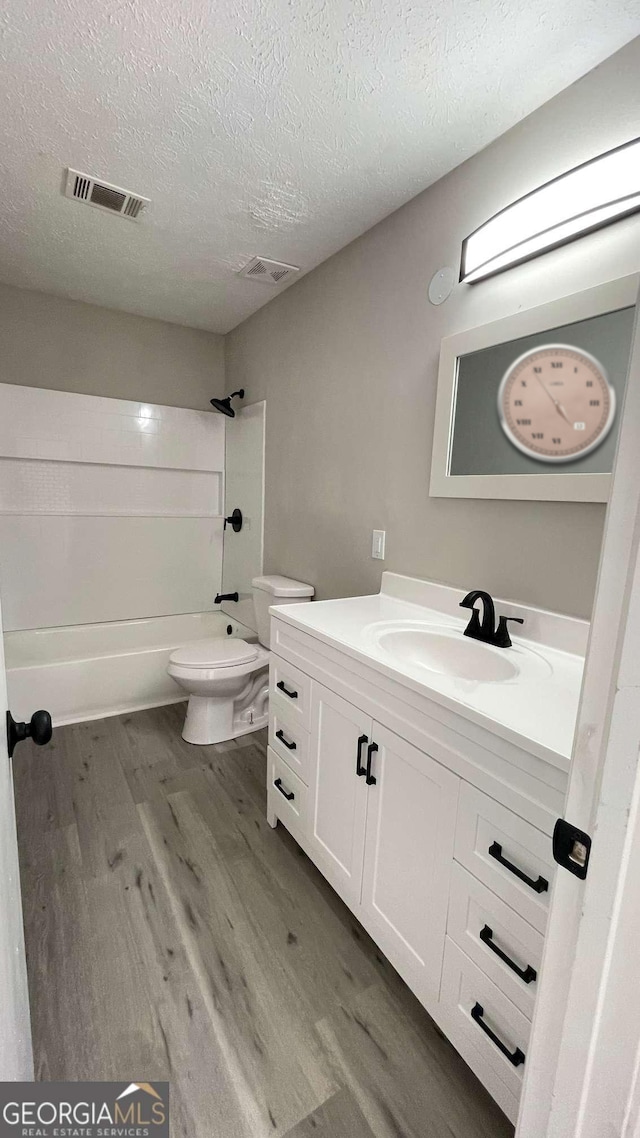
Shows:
{"hour": 4, "minute": 54}
